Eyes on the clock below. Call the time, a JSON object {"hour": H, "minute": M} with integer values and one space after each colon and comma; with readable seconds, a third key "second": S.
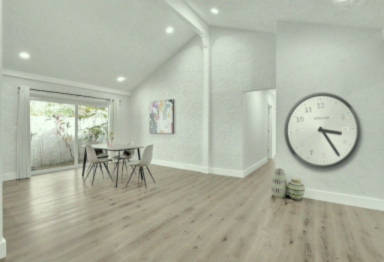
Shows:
{"hour": 3, "minute": 25}
